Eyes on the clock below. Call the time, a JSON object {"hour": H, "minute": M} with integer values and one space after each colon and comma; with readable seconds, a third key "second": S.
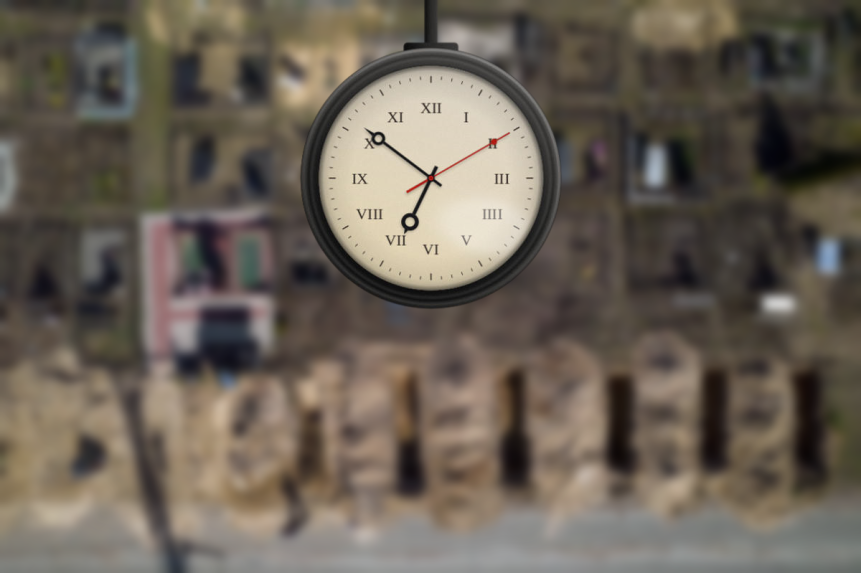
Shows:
{"hour": 6, "minute": 51, "second": 10}
